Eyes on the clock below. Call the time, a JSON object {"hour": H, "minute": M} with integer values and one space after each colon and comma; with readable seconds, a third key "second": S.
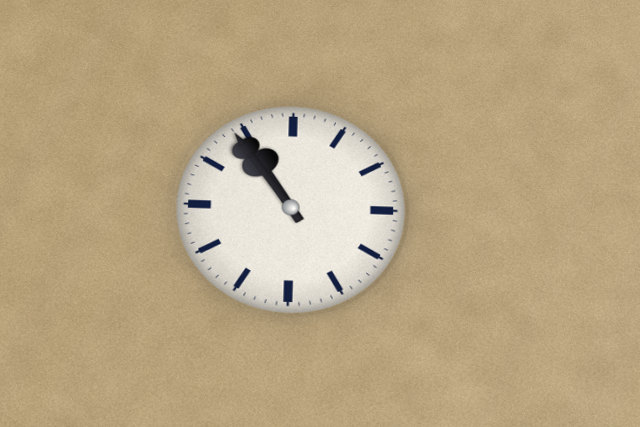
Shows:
{"hour": 10, "minute": 54}
